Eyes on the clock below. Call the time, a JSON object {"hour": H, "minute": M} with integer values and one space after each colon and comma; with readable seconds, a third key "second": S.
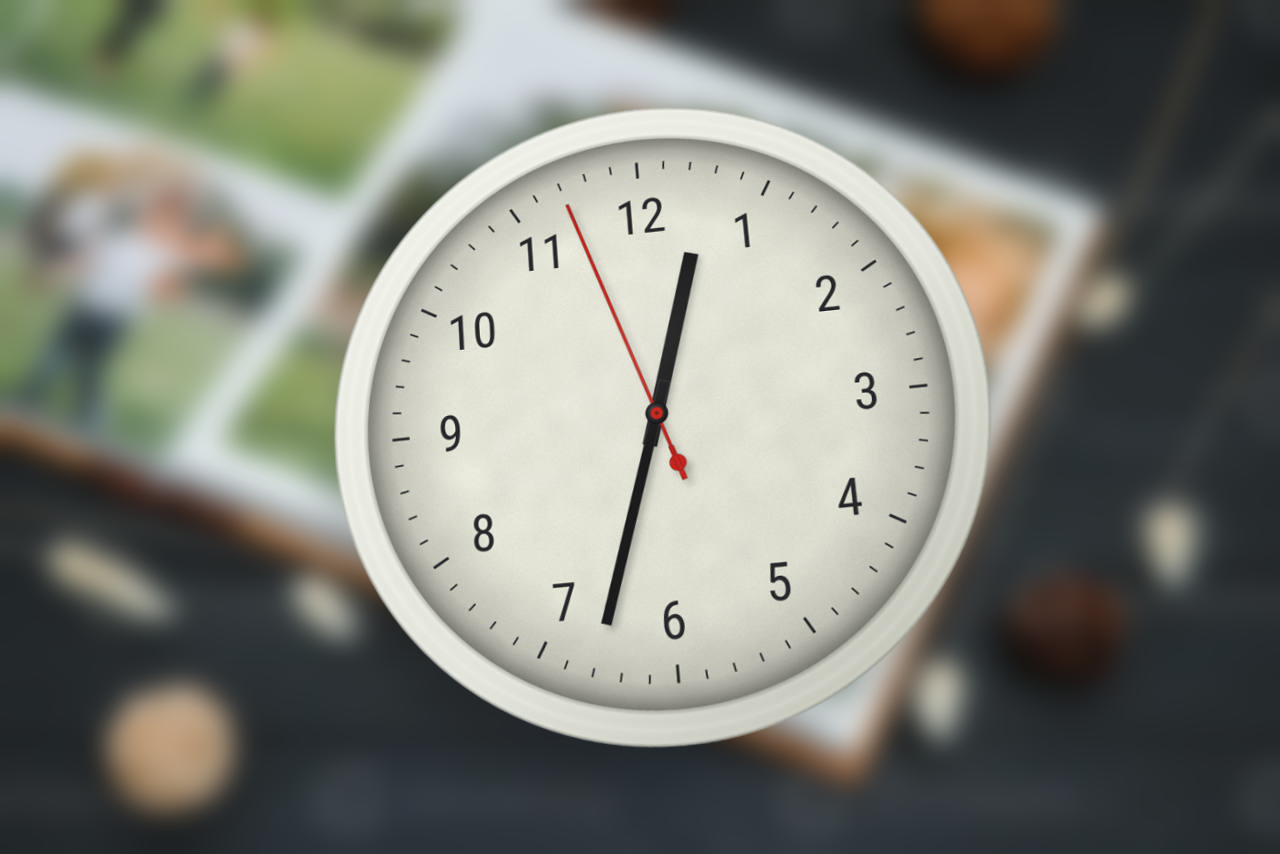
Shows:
{"hour": 12, "minute": 32, "second": 57}
